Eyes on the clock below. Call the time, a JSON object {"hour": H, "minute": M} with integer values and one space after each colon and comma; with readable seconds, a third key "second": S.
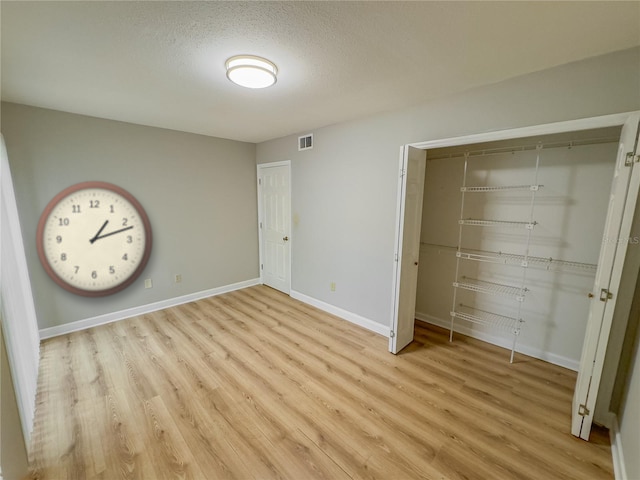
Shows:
{"hour": 1, "minute": 12}
